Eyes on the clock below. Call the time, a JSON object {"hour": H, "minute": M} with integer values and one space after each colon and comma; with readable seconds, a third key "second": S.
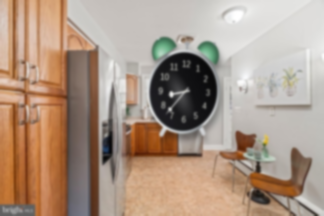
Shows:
{"hour": 8, "minute": 37}
